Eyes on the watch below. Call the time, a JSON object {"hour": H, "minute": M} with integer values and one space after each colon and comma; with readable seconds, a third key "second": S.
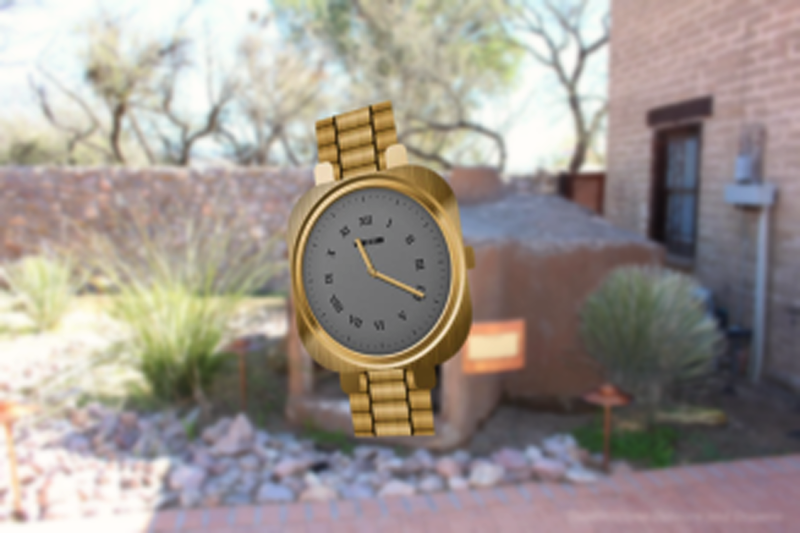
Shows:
{"hour": 11, "minute": 20}
